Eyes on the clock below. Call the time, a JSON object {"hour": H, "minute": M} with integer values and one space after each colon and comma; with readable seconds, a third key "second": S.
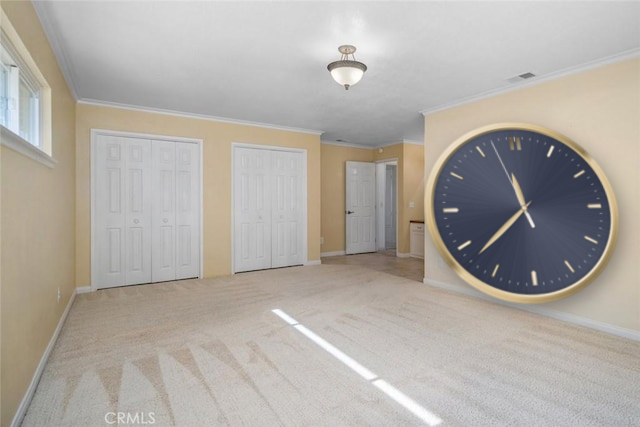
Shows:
{"hour": 11, "minute": 37, "second": 57}
